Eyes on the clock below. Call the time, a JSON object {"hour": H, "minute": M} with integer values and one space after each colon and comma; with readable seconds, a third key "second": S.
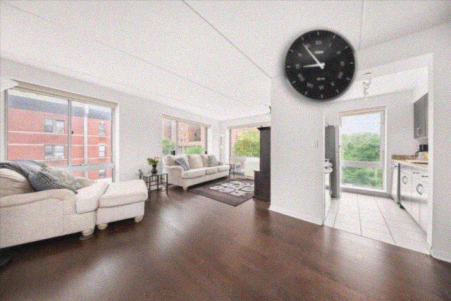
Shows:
{"hour": 8, "minute": 54}
